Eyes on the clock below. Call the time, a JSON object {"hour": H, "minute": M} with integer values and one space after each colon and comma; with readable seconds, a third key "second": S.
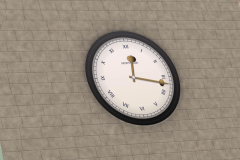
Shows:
{"hour": 12, "minute": 17}
